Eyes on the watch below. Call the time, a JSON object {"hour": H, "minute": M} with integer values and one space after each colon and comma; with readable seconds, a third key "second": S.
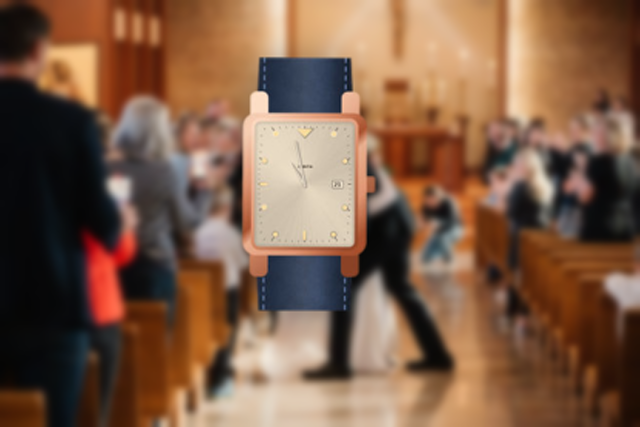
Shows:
{"hour": 10, "minute": 58}
